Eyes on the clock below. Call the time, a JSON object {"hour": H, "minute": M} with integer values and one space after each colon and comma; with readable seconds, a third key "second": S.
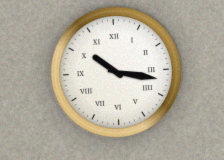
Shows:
{"hour": 10, "minute": 17}
